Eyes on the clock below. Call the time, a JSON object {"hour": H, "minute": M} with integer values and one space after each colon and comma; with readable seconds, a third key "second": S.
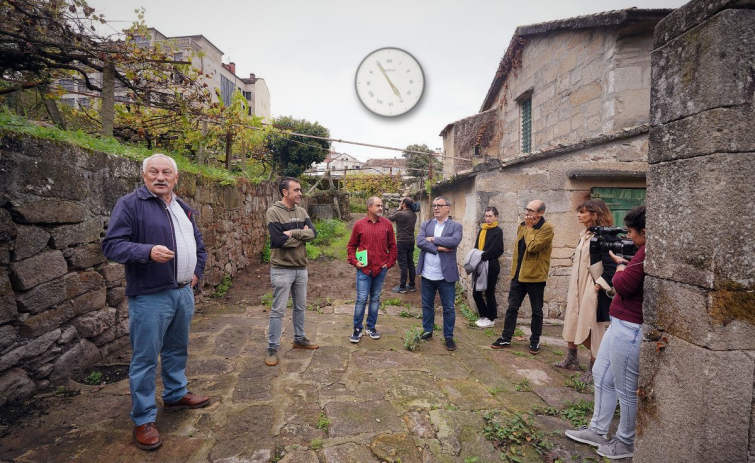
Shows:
{"hour": 4, "minute": 55}
